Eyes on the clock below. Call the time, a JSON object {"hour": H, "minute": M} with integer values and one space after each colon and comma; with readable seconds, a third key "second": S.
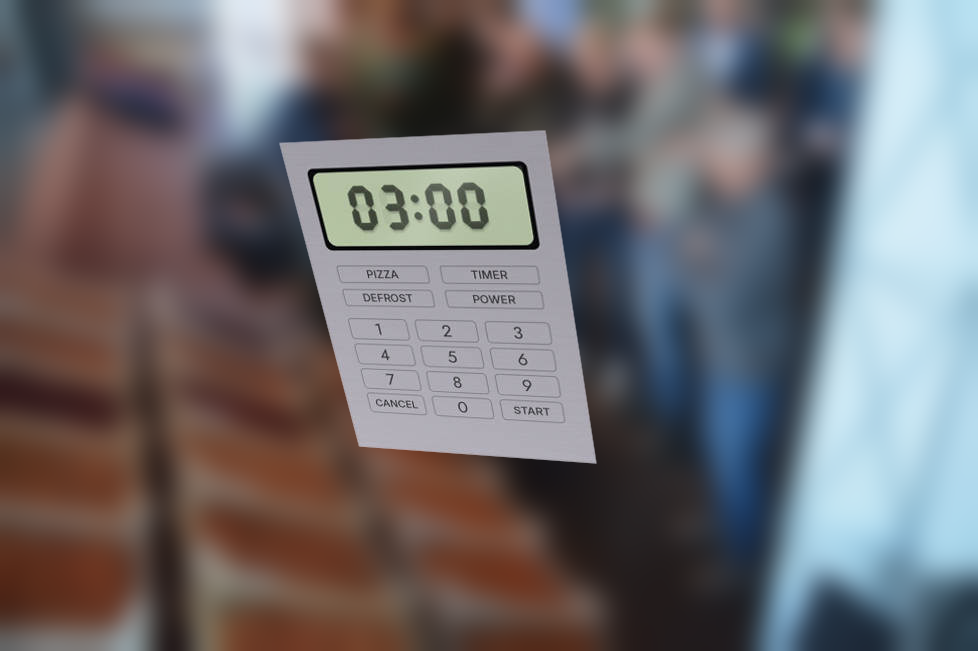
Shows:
{"hour": 3, "minute": 0}
